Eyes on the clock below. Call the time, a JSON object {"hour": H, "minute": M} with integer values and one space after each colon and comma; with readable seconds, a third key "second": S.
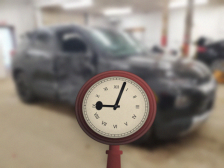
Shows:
{"hour": 9, "minute": 3}
